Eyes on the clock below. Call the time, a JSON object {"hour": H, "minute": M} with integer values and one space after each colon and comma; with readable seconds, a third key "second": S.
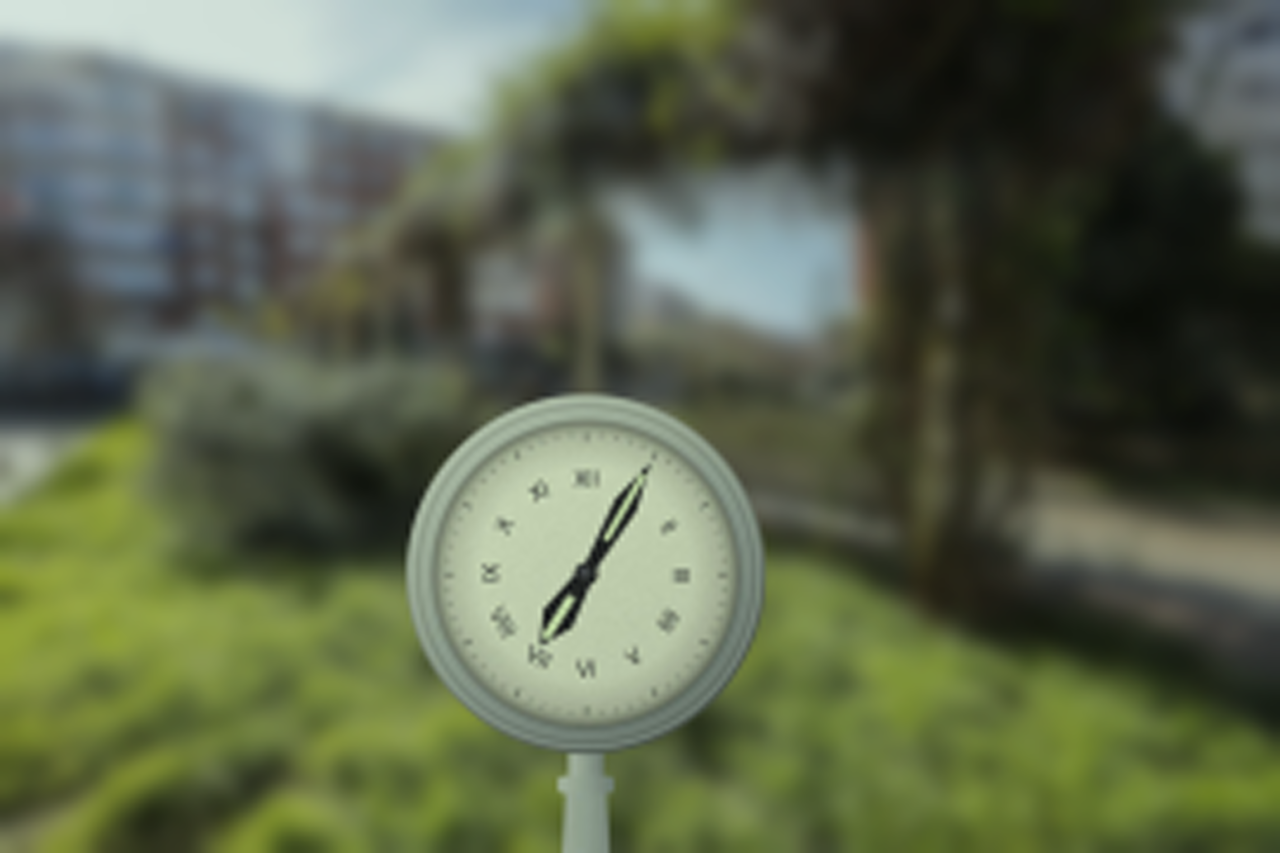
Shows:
{"hour": 7, "minute": 5}
